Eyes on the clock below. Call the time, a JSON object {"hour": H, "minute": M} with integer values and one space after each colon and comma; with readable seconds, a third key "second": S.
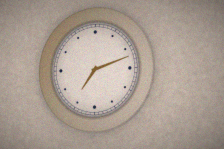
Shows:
{"hour": 7, "minute": 12}
